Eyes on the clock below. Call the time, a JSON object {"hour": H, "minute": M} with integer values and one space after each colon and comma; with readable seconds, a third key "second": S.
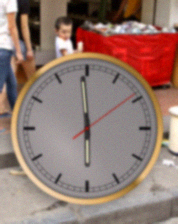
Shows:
{"hour": 5, "minute": 59, "second": 9}
